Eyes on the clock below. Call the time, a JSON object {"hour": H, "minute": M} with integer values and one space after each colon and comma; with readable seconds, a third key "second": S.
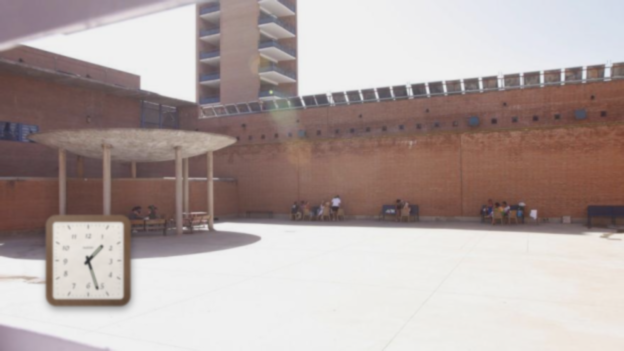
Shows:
{"hour": 1, "minute": 27}
